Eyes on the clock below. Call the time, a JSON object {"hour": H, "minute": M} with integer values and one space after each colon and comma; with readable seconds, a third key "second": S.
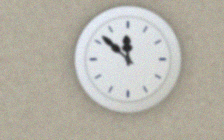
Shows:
{"hour": 11, "minute": 52}
